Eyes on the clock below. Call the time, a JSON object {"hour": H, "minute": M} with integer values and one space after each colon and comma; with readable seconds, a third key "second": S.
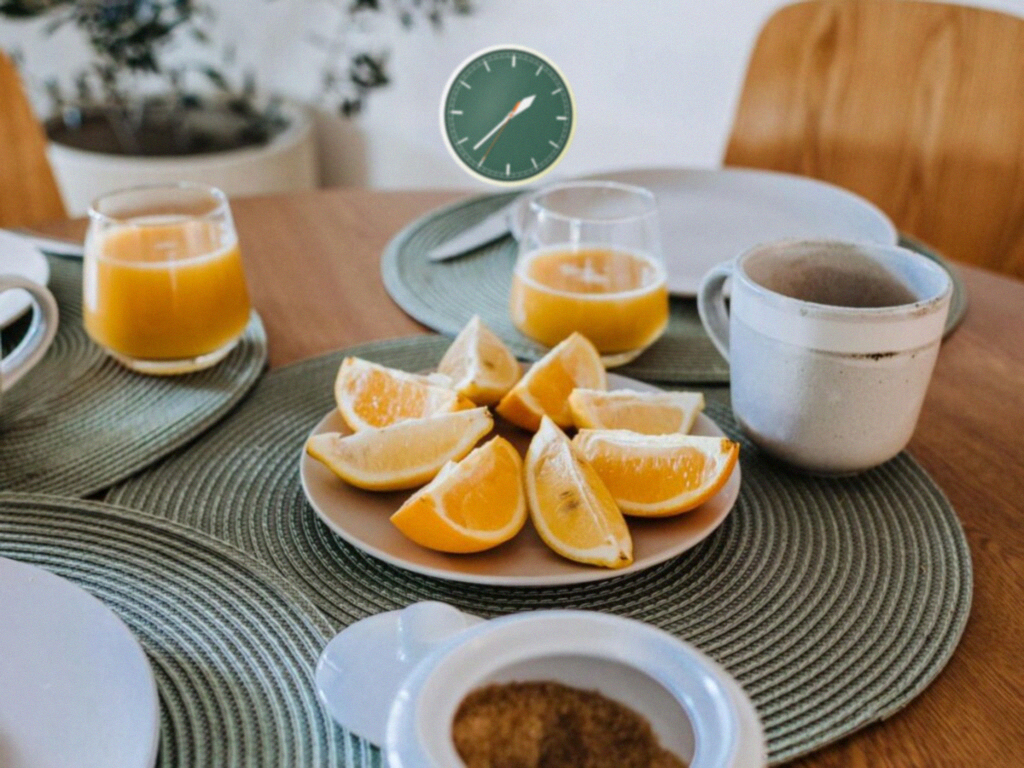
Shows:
{"hour": 1, "minute": 37, "second": 35}
